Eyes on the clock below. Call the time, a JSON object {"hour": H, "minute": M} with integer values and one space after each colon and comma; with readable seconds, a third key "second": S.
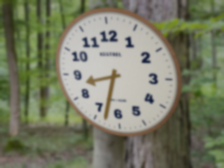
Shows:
{"hour": 8, "minute": 33}
